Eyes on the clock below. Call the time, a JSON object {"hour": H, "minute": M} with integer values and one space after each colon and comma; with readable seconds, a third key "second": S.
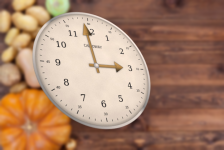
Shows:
{"hour": 2, "minute": 59}
